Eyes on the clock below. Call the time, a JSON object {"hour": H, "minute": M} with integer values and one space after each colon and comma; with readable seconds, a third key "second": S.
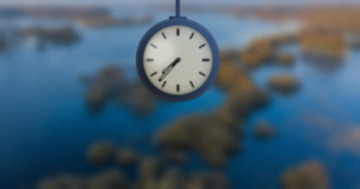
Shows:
{"hour": 7, "minute": 37}
